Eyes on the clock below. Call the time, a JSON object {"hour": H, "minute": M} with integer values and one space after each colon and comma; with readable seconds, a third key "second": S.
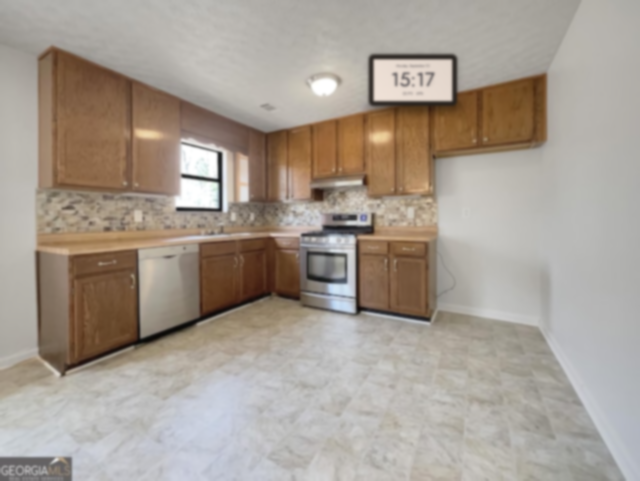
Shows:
{"hour": 15, "minute": 17}
